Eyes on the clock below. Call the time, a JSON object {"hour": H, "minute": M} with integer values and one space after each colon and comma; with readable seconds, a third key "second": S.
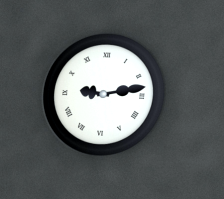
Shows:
{"hour": 9, "minute": 13}
